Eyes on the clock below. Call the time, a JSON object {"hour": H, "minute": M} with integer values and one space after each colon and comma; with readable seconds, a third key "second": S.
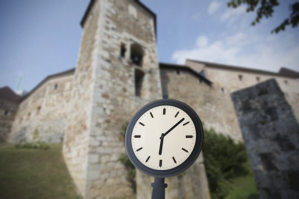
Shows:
{"hour": 6, "minute": 8}
